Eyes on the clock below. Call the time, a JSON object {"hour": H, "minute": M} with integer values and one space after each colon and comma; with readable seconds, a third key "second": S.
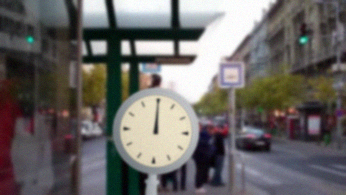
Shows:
{"hour": 12, "minute": 0}
